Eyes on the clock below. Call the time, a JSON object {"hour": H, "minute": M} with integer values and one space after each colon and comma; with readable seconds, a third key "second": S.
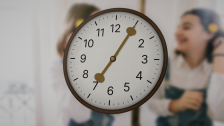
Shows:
{"hour": 7, "minute": 5}
